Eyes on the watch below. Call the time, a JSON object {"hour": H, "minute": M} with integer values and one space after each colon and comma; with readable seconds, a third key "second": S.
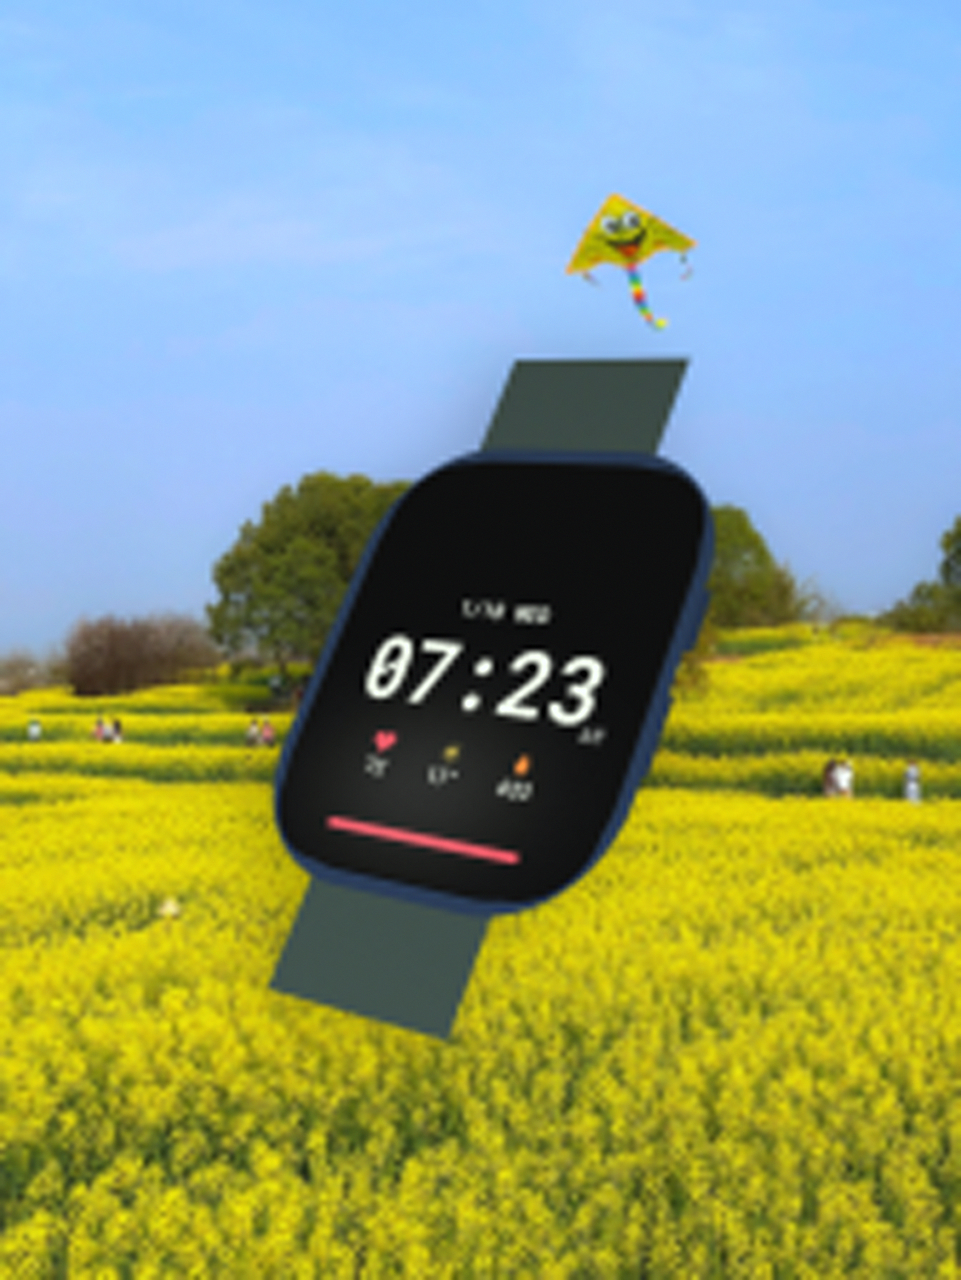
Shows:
{"hour": 7, "minute": 23}
